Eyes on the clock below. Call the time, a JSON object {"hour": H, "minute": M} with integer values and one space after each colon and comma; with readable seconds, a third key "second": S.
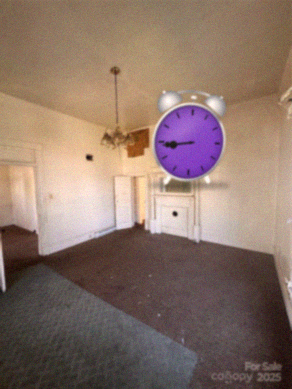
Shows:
{"hour": 8, "minute": 44}
